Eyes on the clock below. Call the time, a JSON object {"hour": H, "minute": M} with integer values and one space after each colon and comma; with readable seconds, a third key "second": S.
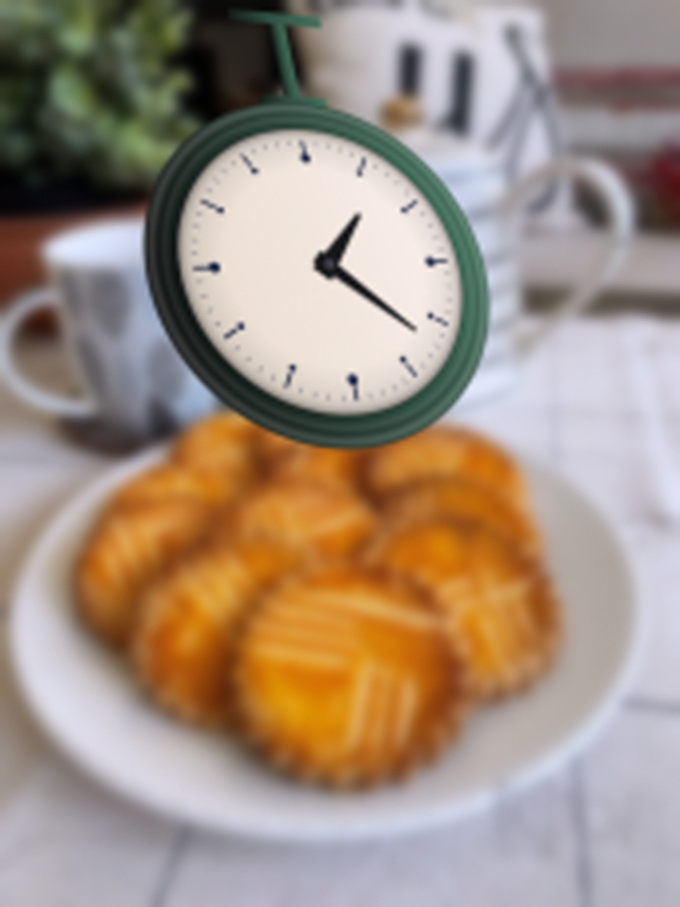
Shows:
{"hour": 1, "minute": 22}
